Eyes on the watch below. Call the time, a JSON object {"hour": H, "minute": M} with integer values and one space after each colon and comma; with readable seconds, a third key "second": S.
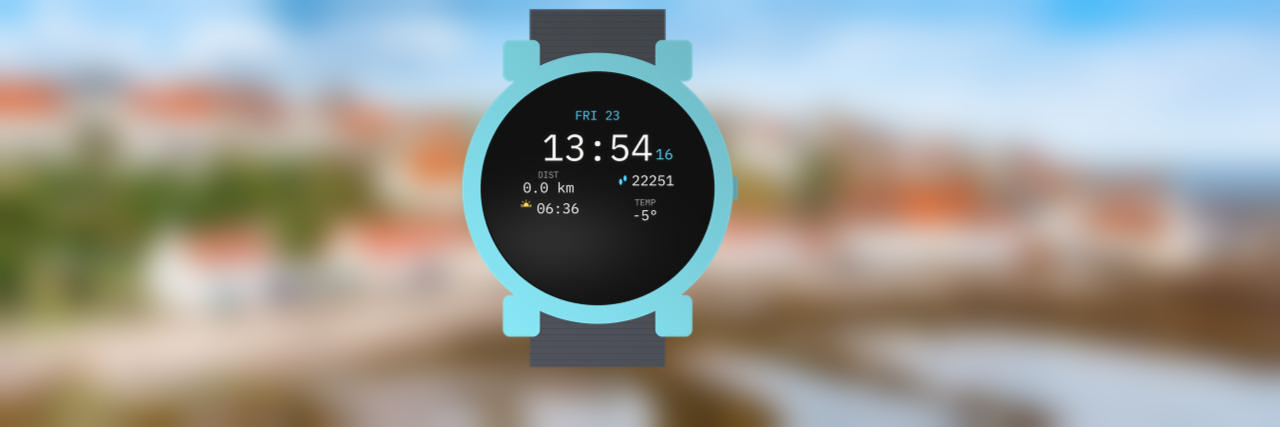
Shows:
{"hour": 13, "minute": 54, "second": 16}
